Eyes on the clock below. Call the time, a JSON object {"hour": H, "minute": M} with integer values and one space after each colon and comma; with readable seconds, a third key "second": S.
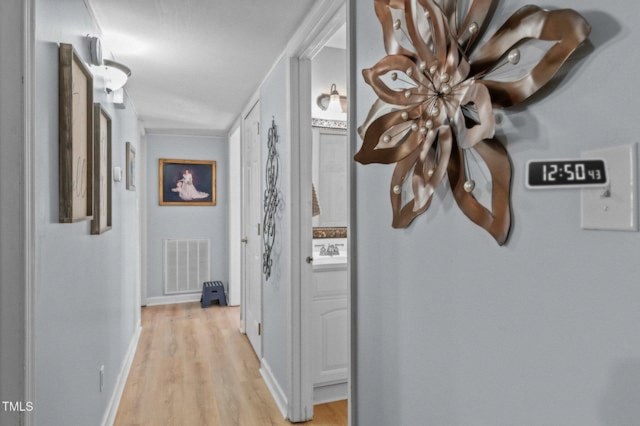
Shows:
{"hour": 12, "minute": 50}
